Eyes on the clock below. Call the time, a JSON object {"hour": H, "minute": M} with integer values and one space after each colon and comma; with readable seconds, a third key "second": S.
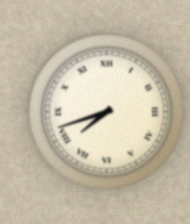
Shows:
{"hour": 7, "minute": 42}
